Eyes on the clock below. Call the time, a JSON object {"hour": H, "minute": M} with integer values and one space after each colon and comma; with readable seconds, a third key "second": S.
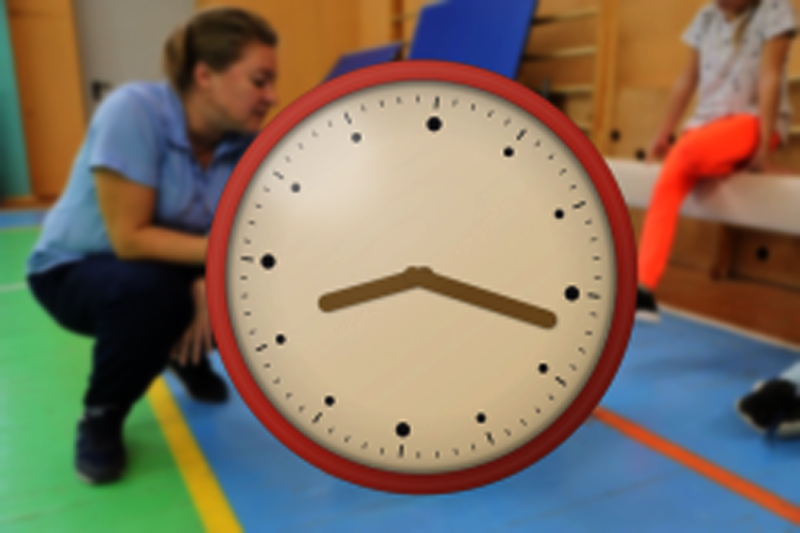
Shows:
{"hour": 8, "minute": 17}
